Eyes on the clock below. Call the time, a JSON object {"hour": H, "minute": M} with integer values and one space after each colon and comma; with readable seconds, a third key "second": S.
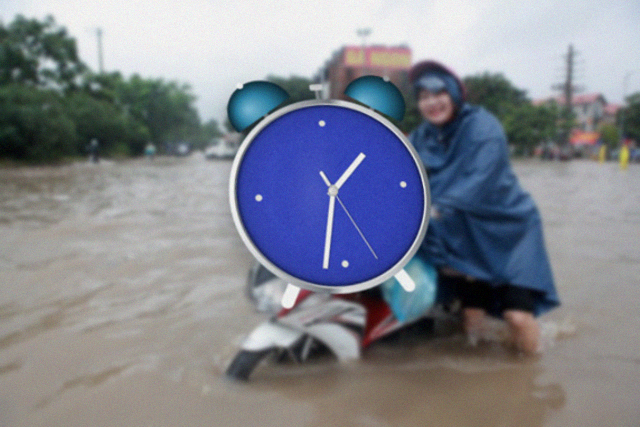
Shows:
{"hour": 1, "minute": 32, "second": 26}
